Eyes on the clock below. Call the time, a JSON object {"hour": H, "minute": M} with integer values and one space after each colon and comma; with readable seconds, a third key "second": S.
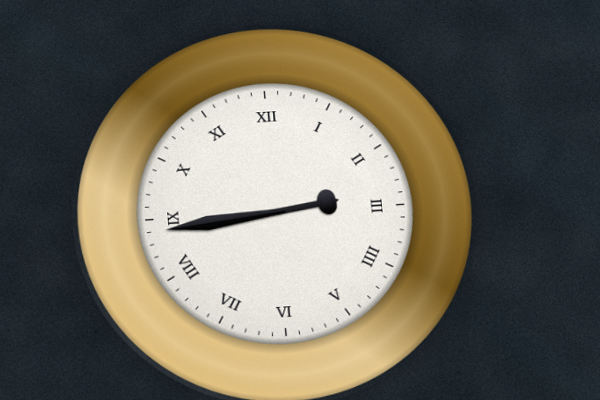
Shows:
{"hour": 2, "minute": 44}
